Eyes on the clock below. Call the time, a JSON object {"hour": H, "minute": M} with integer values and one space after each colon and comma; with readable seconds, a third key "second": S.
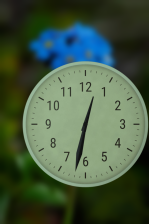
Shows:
{"hour": 12, "minute": 32}
